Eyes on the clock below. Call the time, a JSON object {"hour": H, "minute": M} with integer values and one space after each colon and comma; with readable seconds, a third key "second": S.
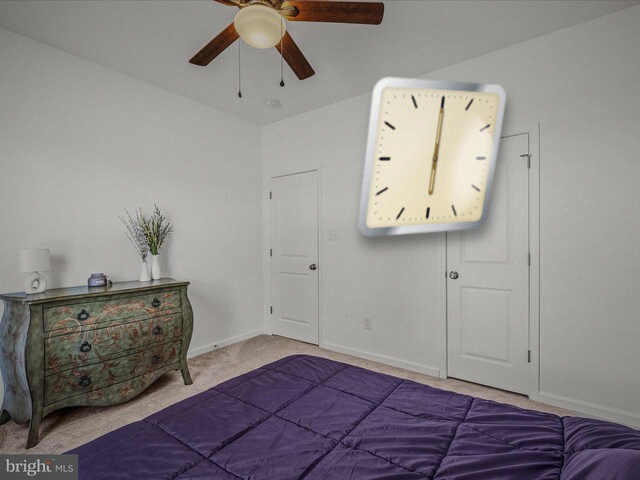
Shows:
{"hour": 6, "minute": 0}
